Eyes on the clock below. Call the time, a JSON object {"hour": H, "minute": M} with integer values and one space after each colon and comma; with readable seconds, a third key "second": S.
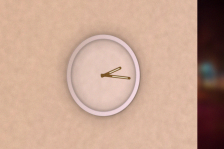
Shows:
{"hour": 2, "minute": 16}
